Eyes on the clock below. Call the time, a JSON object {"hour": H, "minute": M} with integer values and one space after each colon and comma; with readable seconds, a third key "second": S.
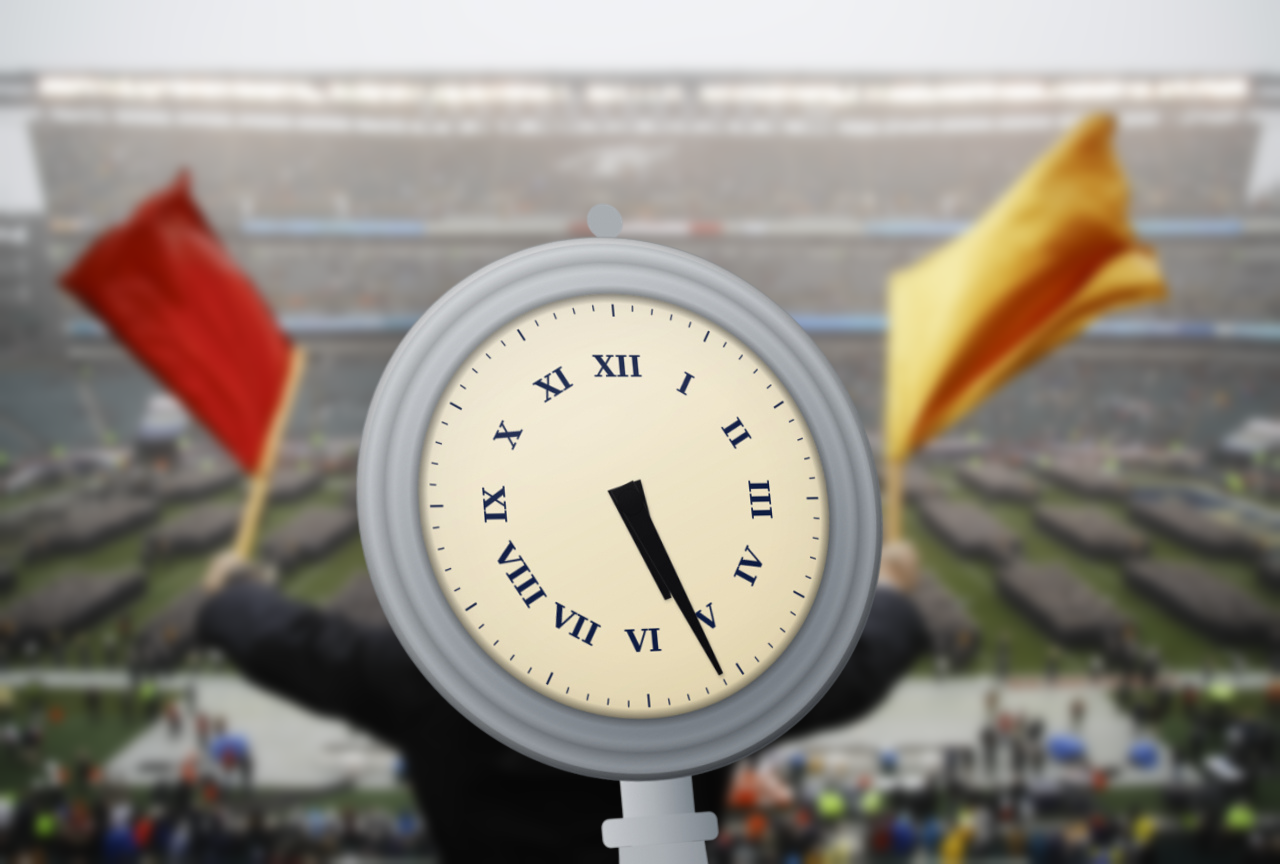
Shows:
{"hour": 5, "minute": 26}
